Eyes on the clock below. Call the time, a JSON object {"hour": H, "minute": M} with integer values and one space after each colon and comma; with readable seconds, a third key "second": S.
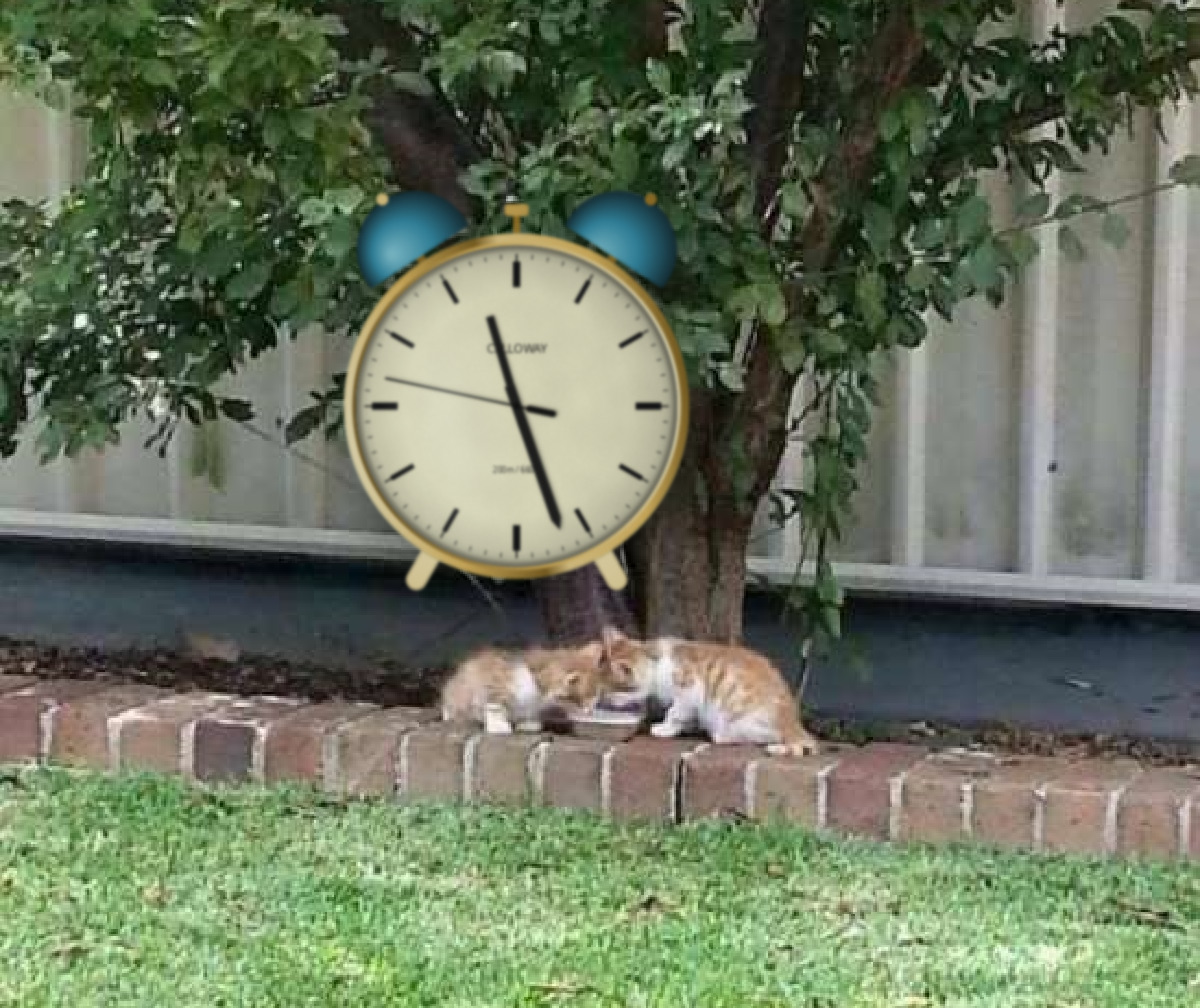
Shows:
{"hour": 11, "minute": 26, "second": 47}
